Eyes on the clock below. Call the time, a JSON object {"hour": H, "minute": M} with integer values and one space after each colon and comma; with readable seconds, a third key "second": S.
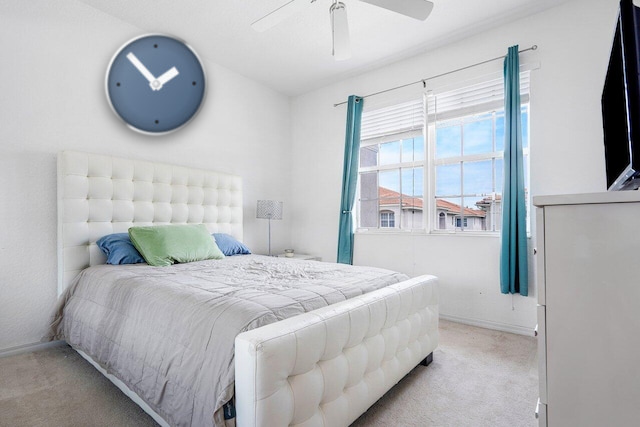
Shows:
{"hour": 1, "minute": 53}
